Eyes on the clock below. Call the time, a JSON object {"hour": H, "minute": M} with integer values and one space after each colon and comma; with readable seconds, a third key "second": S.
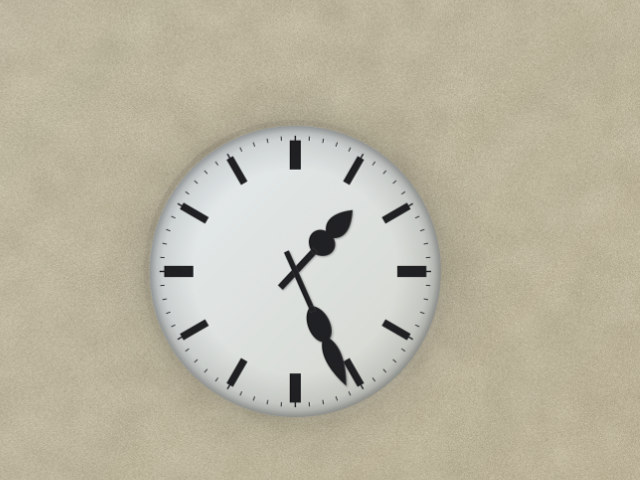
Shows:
{"hour": 1, "minute": 26}
